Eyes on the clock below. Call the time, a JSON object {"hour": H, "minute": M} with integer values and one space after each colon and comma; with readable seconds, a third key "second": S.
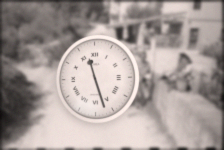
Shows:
{"hour": 11, "minute": 27}
